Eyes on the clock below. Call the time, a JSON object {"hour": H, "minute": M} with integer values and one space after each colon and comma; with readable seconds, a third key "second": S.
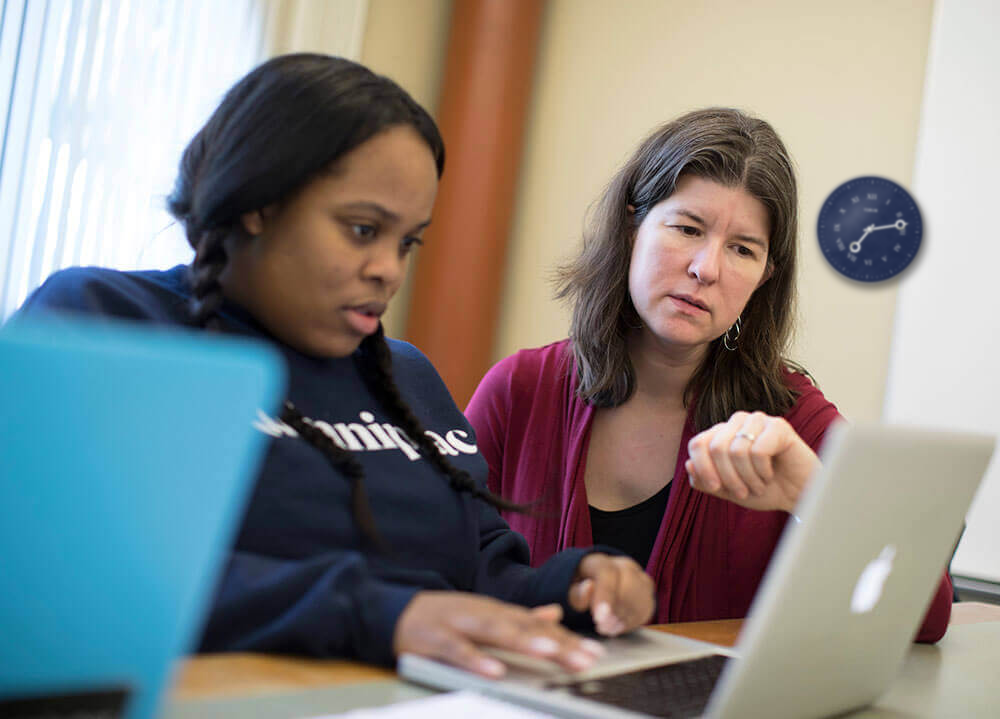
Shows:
{"hour": 7, "minute": 13}
